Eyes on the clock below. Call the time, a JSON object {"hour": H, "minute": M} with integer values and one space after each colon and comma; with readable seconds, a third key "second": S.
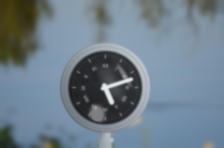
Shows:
{"hour": 5, "minute": 12}
